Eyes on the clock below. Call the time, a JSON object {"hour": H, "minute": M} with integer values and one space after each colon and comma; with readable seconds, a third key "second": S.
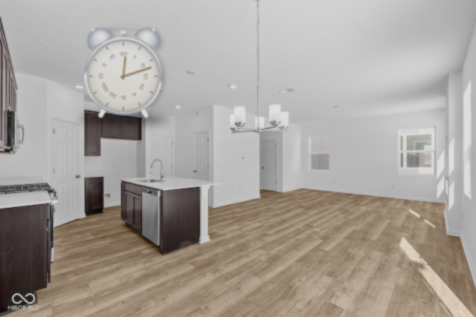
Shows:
{"hour": 12, "minute": 12}
